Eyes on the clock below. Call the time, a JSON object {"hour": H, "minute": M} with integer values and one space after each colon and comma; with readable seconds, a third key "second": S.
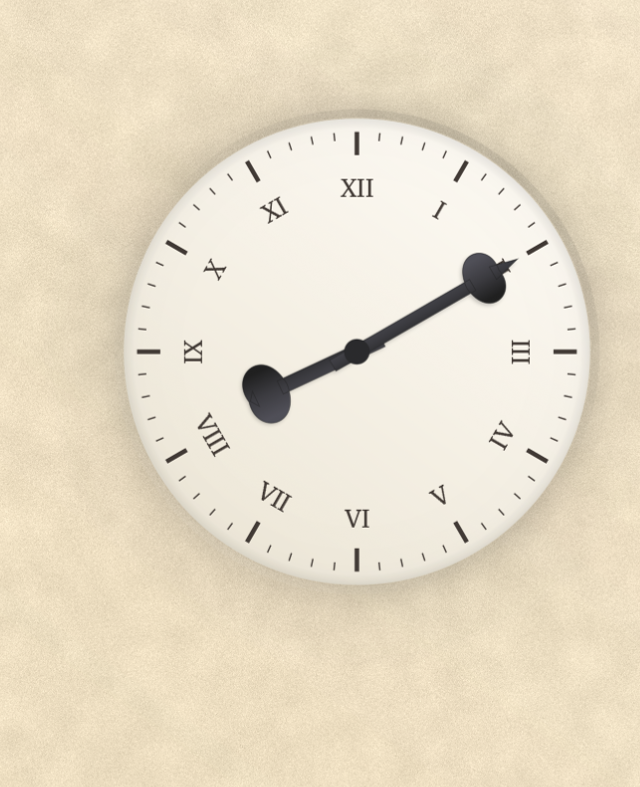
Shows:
{"hour": 8, "minute": 10}
